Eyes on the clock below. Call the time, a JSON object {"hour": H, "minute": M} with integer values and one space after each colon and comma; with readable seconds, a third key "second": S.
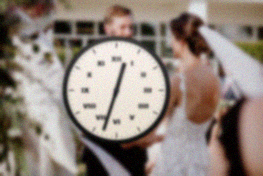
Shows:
{"hour": 12, "minute": 33}
